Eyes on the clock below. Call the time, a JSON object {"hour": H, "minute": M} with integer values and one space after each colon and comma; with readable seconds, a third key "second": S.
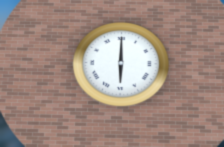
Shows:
{"hour": 6, "minute": 0}
